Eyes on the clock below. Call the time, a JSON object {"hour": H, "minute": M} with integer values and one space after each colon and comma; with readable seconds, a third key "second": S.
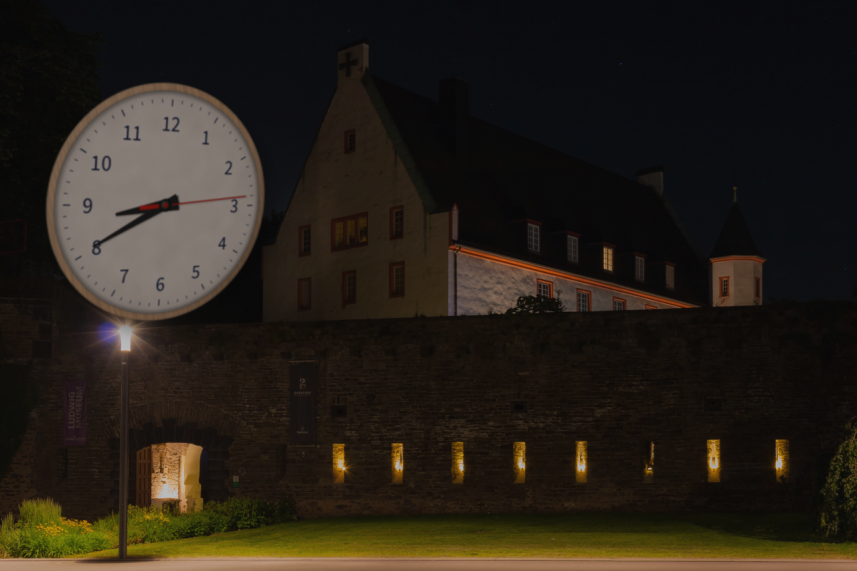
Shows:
{"hour": 8, "minute": 40, "second": 14}
